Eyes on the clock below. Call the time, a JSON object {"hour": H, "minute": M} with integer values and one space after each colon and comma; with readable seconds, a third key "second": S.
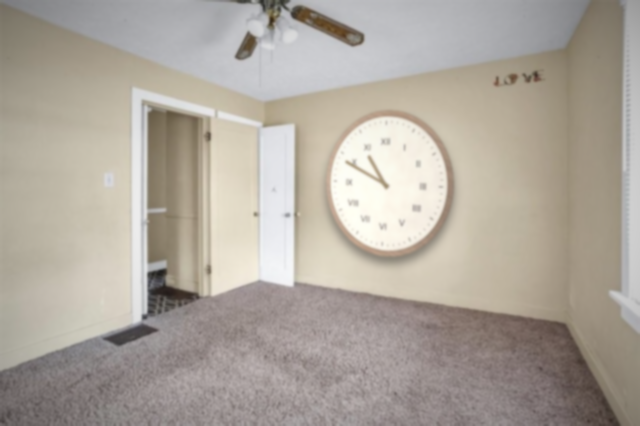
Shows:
{"hour": 10, "minute": 49}
